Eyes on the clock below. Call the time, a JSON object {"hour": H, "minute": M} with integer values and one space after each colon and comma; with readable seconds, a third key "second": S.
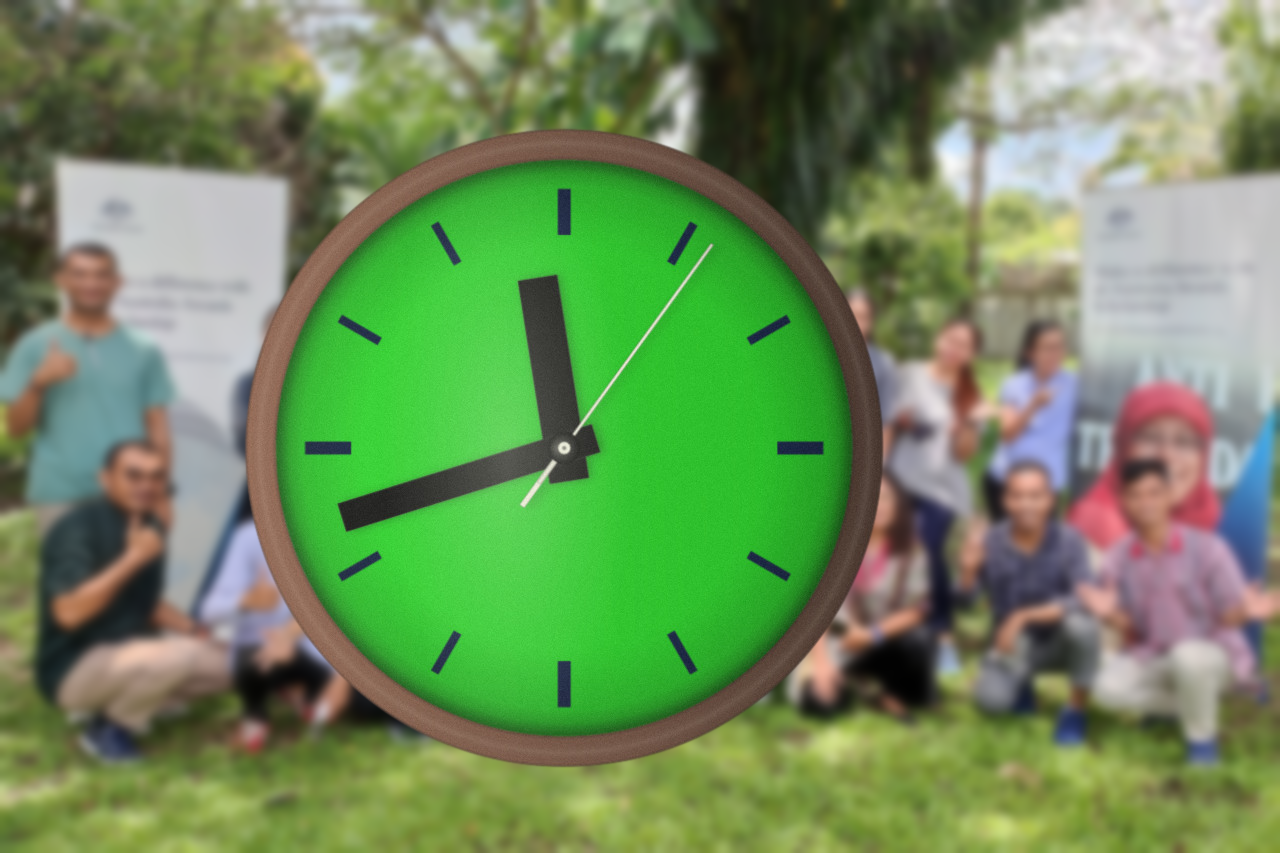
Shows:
{"hour": 11, "minute": 42, "second": 6}
